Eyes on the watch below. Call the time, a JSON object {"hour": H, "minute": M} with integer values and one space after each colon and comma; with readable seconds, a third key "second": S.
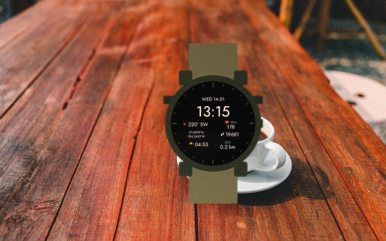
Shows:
{"hour": 13, "minute": 15}
